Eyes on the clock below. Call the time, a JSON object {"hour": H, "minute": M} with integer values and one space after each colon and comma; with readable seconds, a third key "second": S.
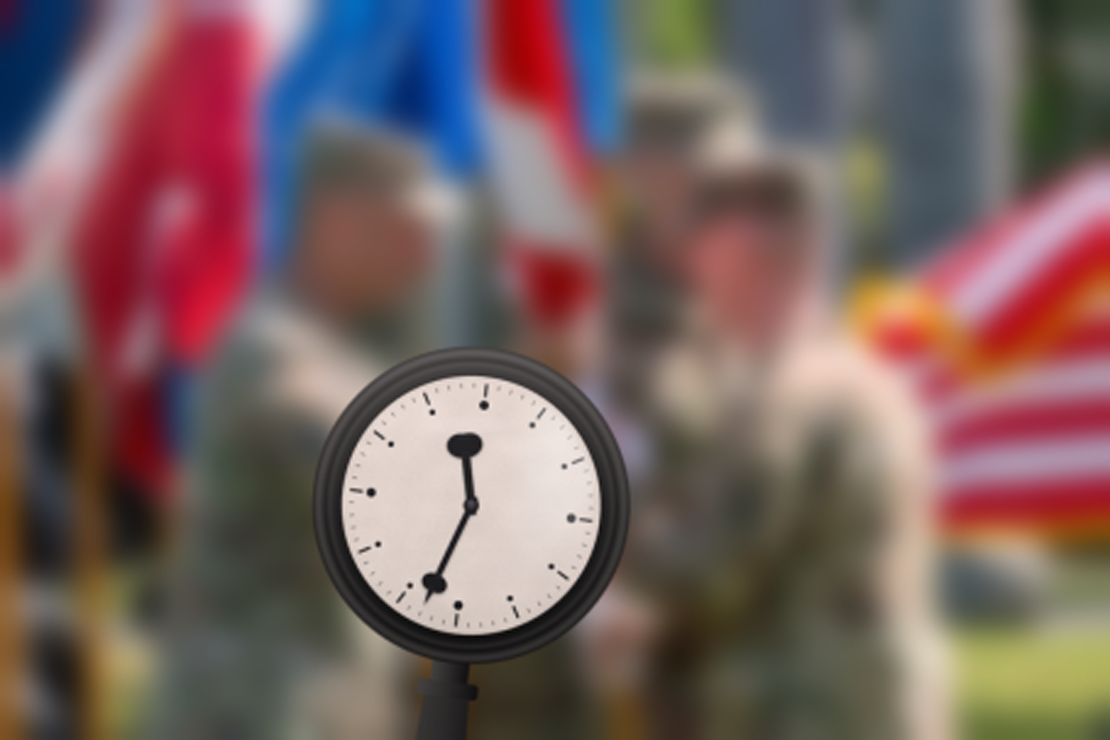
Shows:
{"hour": 11, "minute": 33}
